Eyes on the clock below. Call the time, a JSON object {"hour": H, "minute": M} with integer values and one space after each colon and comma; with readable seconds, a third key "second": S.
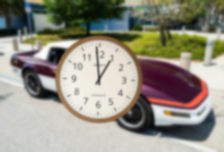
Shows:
{"hour": 12, "minute": 59}
